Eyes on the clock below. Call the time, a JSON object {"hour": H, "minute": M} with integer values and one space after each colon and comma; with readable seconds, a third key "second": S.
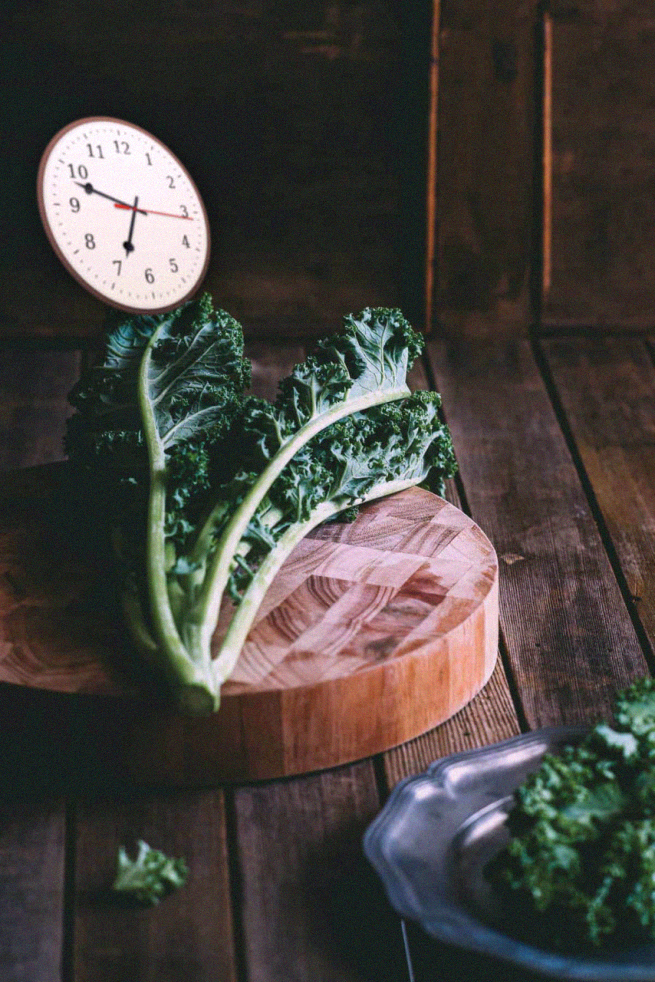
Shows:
{"hour": 6, "minute": 48, "second": 16}
